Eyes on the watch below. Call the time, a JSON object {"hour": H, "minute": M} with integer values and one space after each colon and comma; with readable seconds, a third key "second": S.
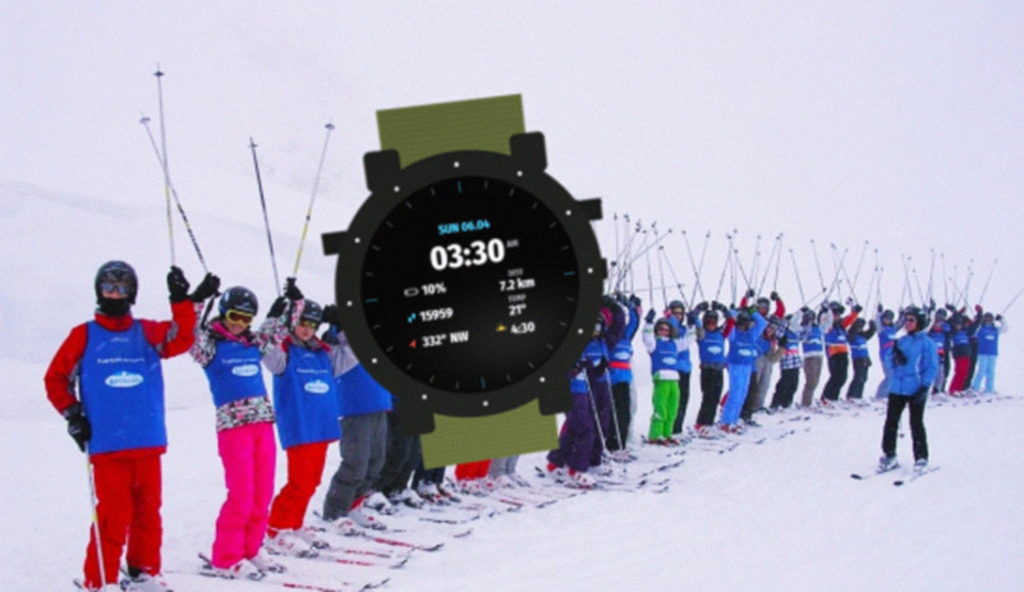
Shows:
{"hour": 3, "minute": 30}
